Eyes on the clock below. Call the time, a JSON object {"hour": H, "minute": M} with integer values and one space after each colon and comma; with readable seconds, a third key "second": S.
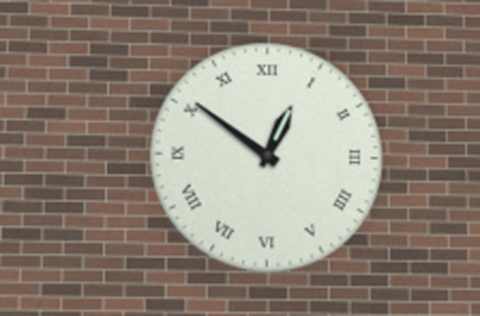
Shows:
{"hour": 12, "minute": 51}
